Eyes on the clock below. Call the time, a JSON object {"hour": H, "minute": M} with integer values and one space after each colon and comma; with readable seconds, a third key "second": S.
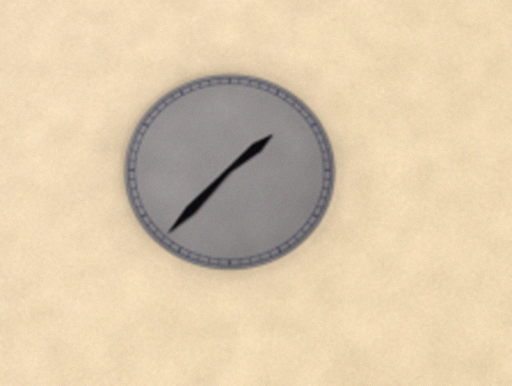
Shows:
{"hour": 1, "minute": 37}
